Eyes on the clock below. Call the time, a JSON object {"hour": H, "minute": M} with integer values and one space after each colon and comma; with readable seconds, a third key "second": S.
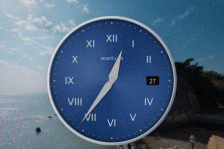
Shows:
{"hour": 12, "minute": 36}
